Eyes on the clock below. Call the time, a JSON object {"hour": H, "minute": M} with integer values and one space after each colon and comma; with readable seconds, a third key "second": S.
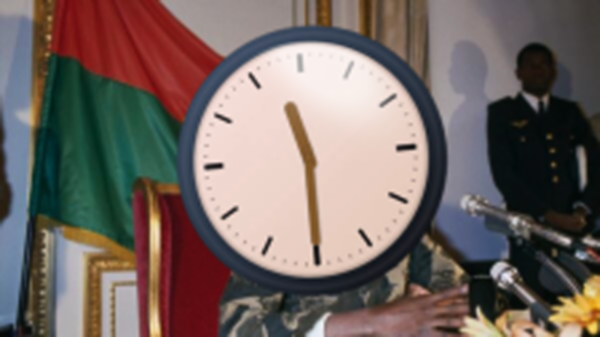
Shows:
{"hour": 11, "minute": 30}
